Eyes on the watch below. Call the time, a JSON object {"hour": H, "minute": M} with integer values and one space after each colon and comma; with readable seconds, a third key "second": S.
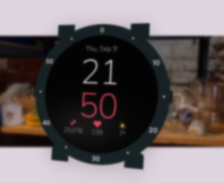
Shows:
{"hour": 21, "minute": 50}
